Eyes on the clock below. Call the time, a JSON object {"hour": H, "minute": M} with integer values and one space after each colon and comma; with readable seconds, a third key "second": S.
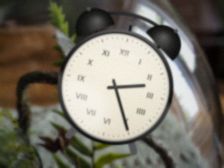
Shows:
{"hour": 2, "minute": 25}
